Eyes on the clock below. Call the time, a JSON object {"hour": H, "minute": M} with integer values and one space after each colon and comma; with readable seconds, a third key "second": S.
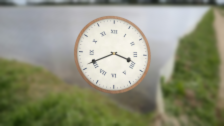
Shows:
{"hour": 3, "minute": 41}
